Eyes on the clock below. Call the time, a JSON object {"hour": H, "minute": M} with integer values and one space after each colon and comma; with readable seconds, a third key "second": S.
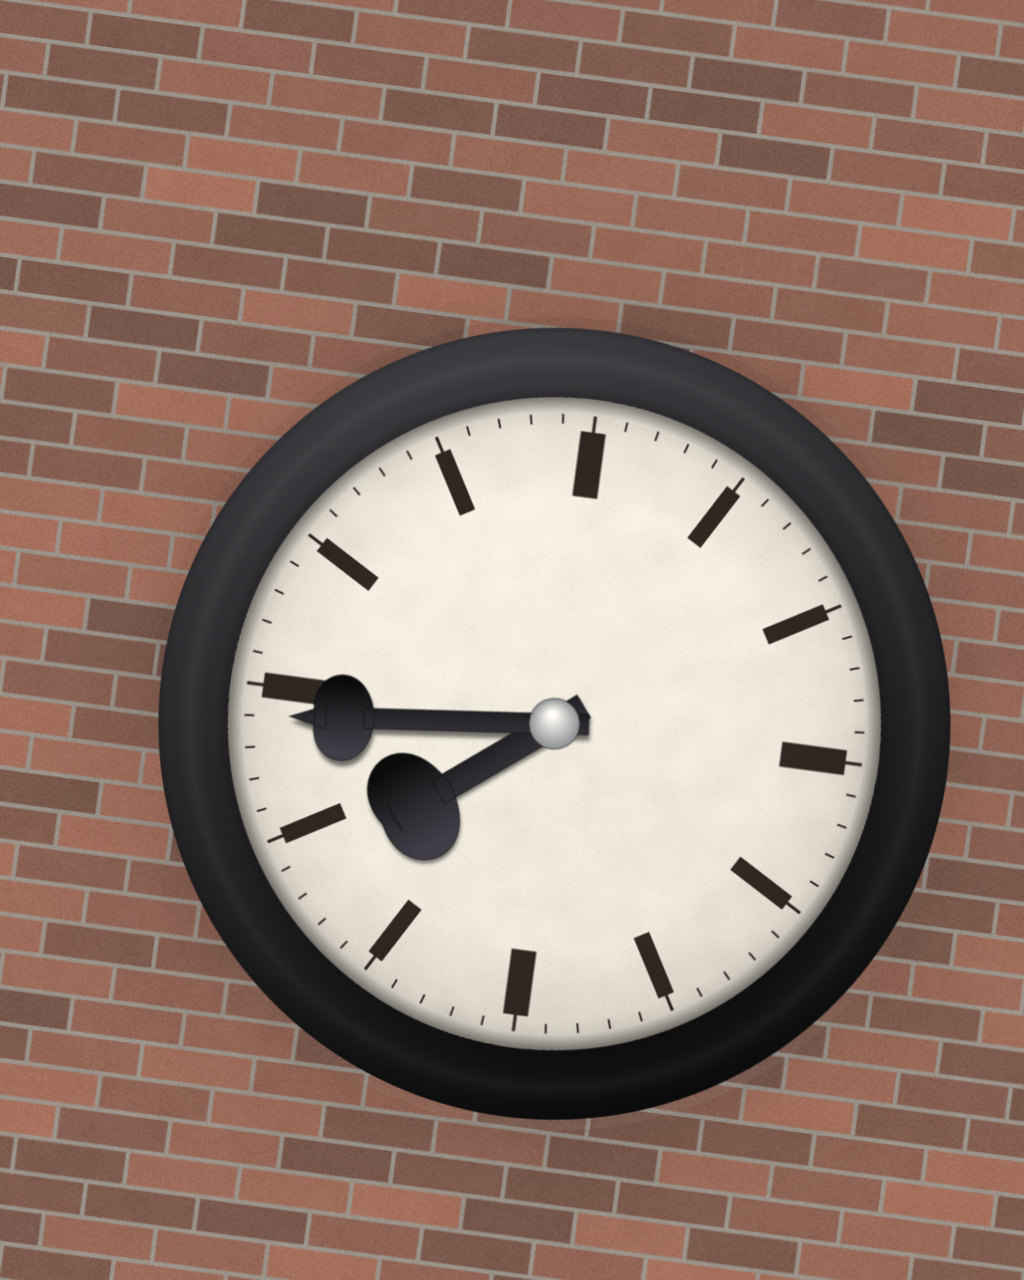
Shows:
{"hour": 7, "minute": 44}
